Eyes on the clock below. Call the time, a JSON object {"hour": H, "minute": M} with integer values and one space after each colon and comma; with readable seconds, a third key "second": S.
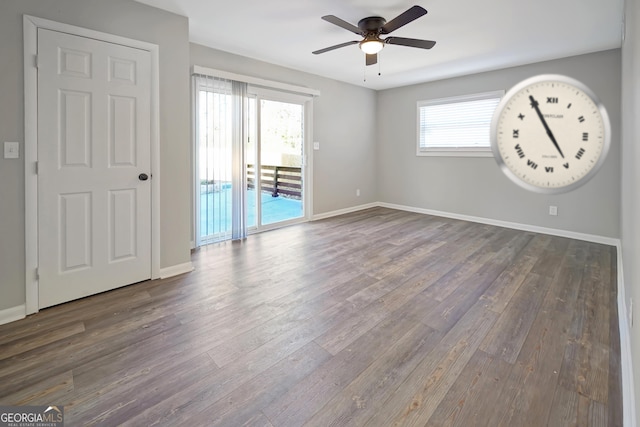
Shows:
{"hour": 4, "minute": 55}
